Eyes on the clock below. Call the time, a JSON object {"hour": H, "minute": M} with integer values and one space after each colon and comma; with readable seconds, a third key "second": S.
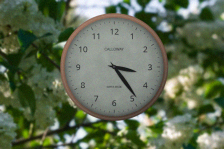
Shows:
{"hour": 3, "minute": 24}
